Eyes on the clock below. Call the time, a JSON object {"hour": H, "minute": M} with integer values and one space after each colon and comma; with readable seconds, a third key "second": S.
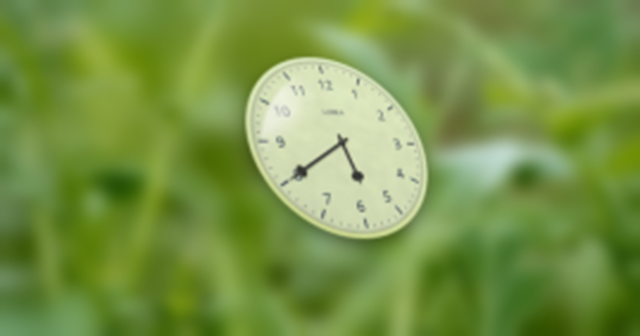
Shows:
{"hour": 5, "minute": 40}
